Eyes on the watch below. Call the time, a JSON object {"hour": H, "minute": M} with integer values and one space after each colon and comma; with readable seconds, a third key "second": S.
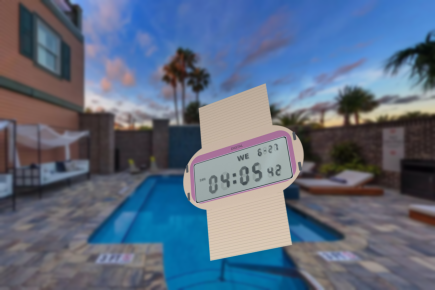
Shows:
{"hour": 4, "minute": 5, "second": 42}
